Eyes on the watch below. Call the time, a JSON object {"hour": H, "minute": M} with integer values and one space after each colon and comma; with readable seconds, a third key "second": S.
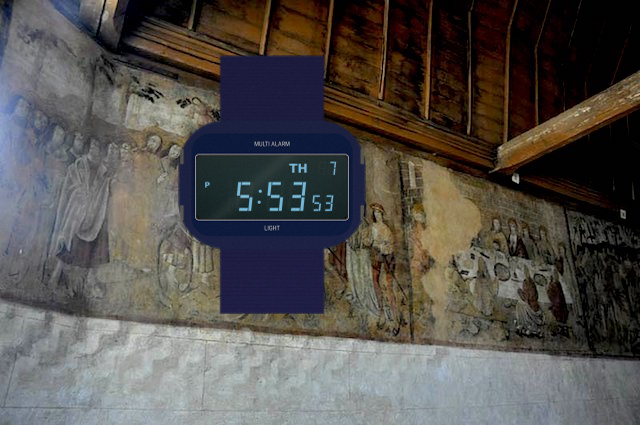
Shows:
{"hour": 5, "minute": 53, "second": 53}
